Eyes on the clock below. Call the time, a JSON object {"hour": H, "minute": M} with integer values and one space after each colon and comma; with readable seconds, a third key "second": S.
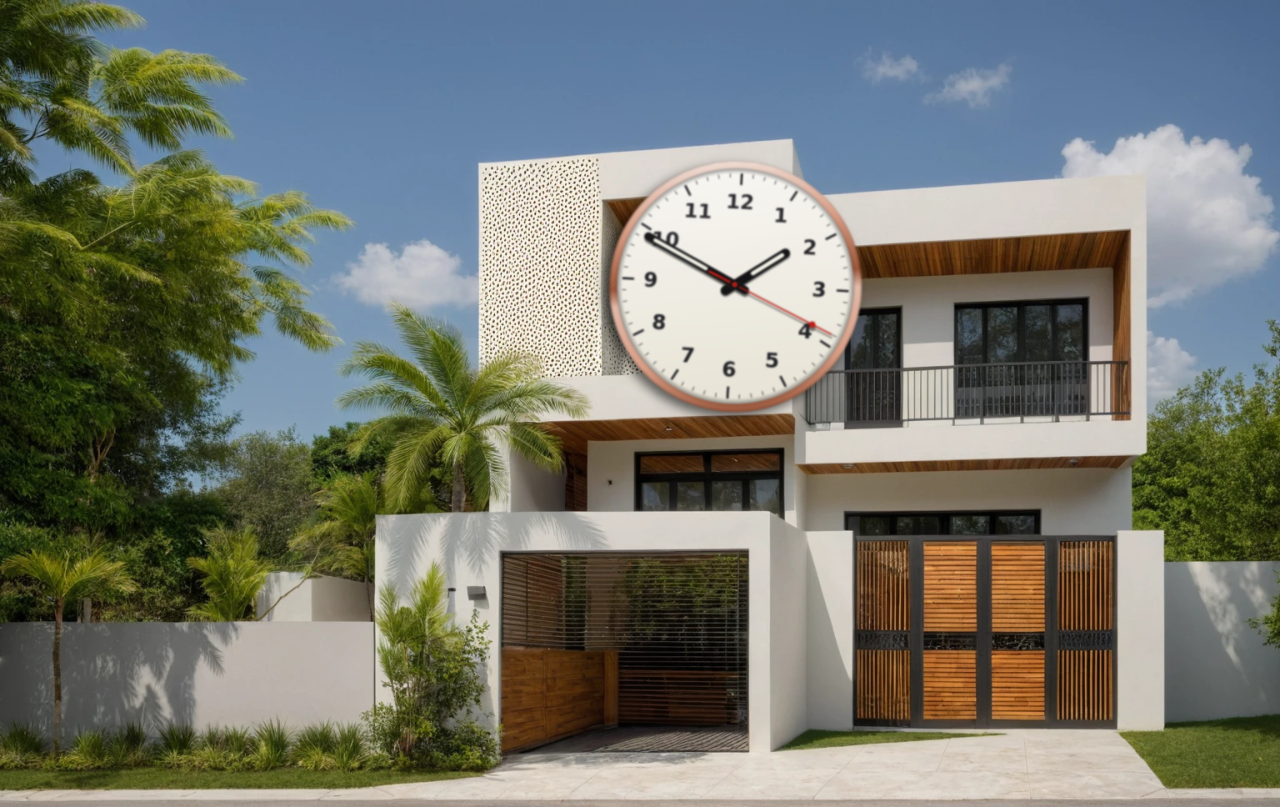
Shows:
{"hour": 1, "minute": 49, "second": 19}
